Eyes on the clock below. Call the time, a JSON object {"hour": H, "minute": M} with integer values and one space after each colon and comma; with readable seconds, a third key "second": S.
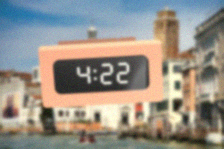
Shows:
{"hour": 4, "minute": 22}
